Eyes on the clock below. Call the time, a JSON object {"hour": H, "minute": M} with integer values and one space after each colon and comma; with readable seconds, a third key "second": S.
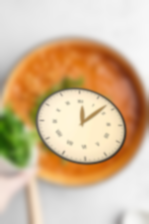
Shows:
{"hour": 12, "minute": 8}
